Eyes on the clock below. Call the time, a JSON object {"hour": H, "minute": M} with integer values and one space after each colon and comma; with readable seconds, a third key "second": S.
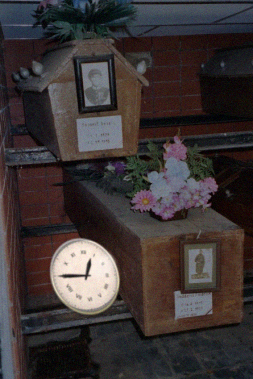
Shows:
{"hour": 12, "minute": 45}
